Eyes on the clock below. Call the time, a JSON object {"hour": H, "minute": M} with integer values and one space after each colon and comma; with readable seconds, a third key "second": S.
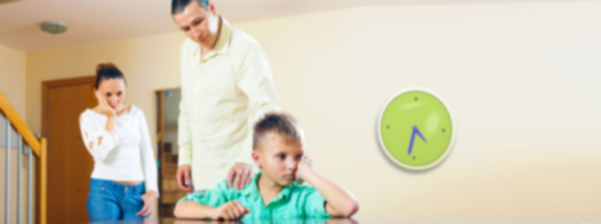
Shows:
{"hour": 4, "minute": 32}
